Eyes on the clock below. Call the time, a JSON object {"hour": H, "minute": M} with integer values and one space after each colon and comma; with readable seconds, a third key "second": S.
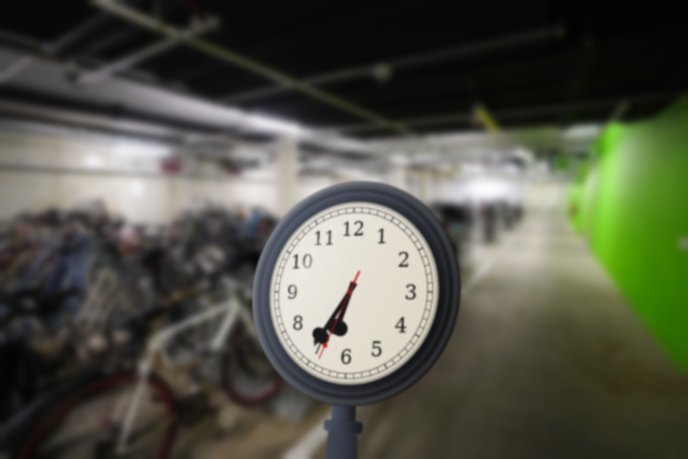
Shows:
{"hour": 6, "minute": 35, "second": 34}
